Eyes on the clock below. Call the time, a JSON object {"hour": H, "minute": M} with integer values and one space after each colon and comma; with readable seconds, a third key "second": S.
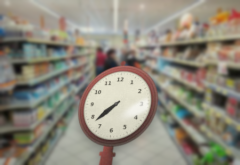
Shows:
{"hour": 7, "minute": 38}
